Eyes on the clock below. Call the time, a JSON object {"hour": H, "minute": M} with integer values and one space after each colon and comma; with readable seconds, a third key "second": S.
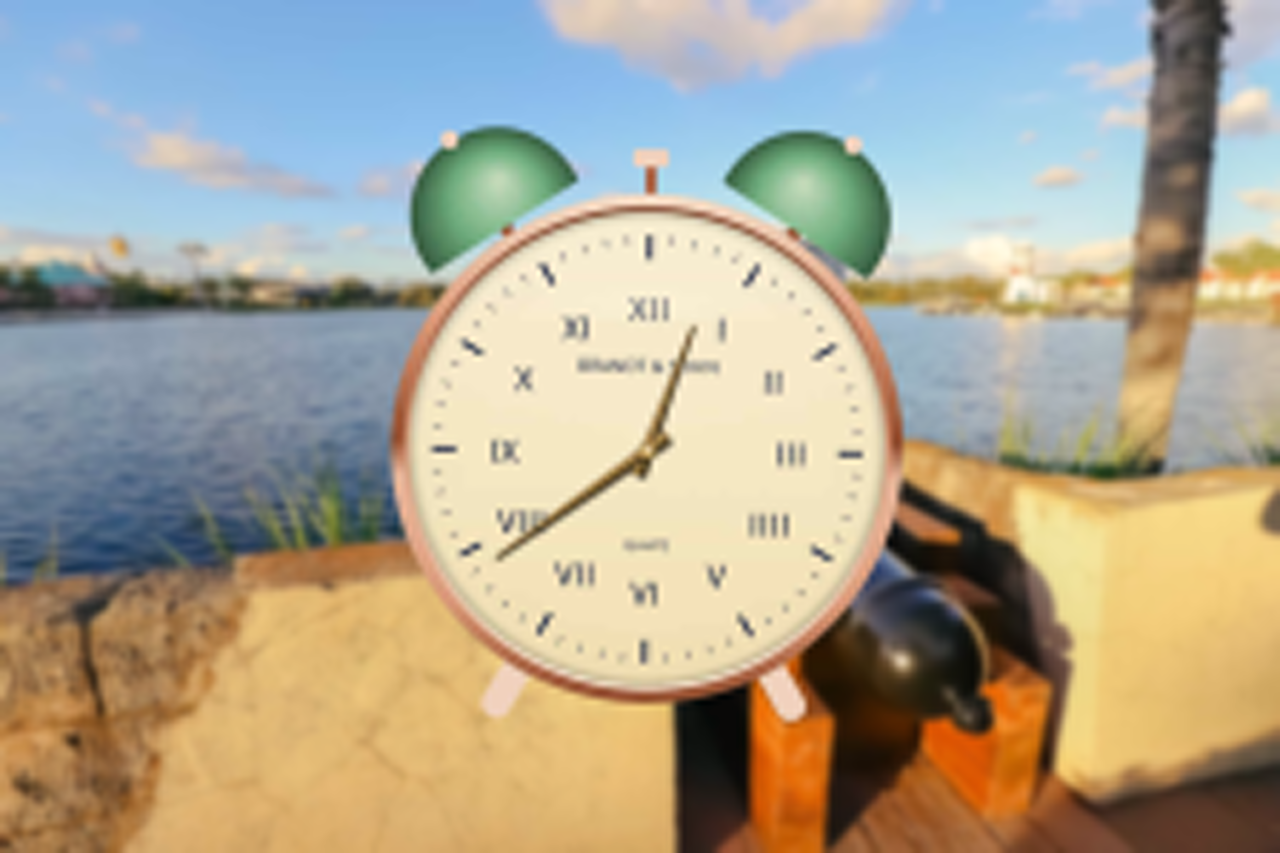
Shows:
{"hour": 12, "minute": 39}
